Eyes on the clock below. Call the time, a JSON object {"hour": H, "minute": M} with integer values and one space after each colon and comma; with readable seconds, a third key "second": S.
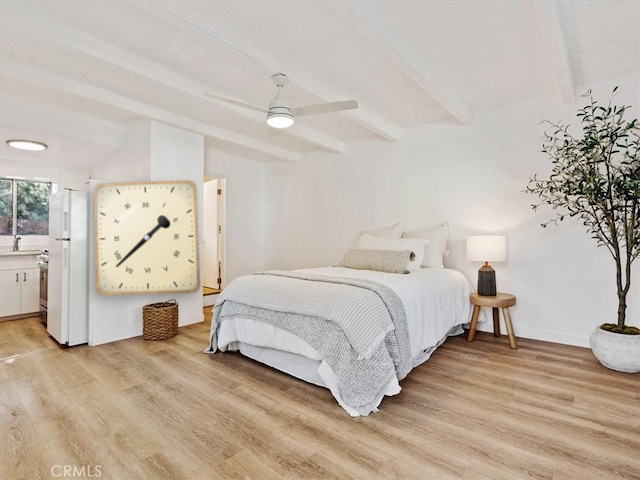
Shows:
{"hour": 1, "minute": 38}
